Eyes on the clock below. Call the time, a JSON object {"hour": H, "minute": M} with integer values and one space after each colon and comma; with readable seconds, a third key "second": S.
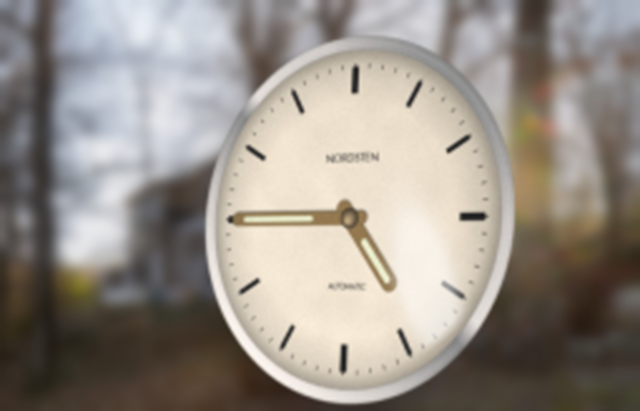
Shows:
{"hour": 4, "minute": 45}
